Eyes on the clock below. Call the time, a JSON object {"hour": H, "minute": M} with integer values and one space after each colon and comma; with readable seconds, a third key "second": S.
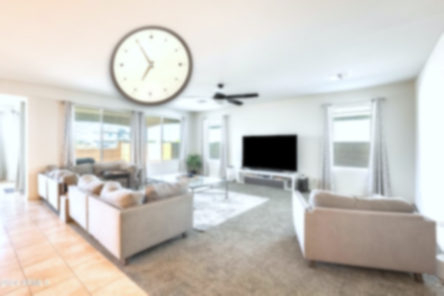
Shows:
{"hour": 6, "minute": 55}
